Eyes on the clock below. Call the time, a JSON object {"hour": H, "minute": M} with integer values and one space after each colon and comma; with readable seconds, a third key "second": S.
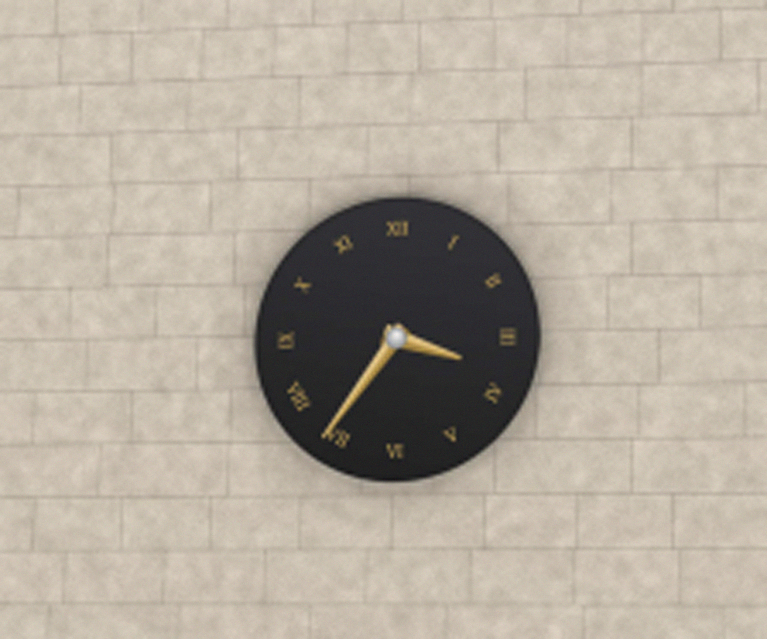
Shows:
{"hour": 3, "minute": 36}
